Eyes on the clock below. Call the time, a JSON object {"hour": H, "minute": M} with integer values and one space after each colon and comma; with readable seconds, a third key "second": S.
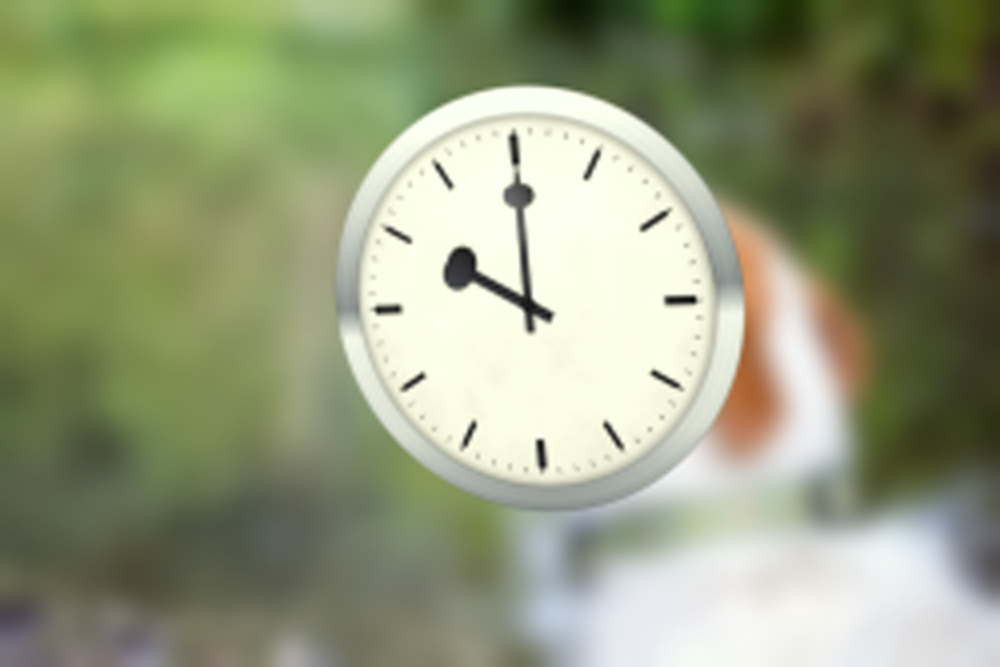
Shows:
{"hour": 10, "minute": 0}
